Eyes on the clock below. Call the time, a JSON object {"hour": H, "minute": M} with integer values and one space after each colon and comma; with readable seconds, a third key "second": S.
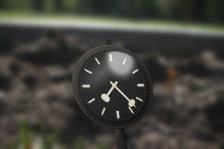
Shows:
{"hour": 7, "minute": 23}
